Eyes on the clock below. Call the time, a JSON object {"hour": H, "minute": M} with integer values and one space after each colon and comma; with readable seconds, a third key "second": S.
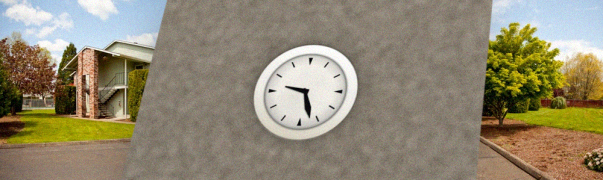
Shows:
{"hour": 9, "minute": 27}
